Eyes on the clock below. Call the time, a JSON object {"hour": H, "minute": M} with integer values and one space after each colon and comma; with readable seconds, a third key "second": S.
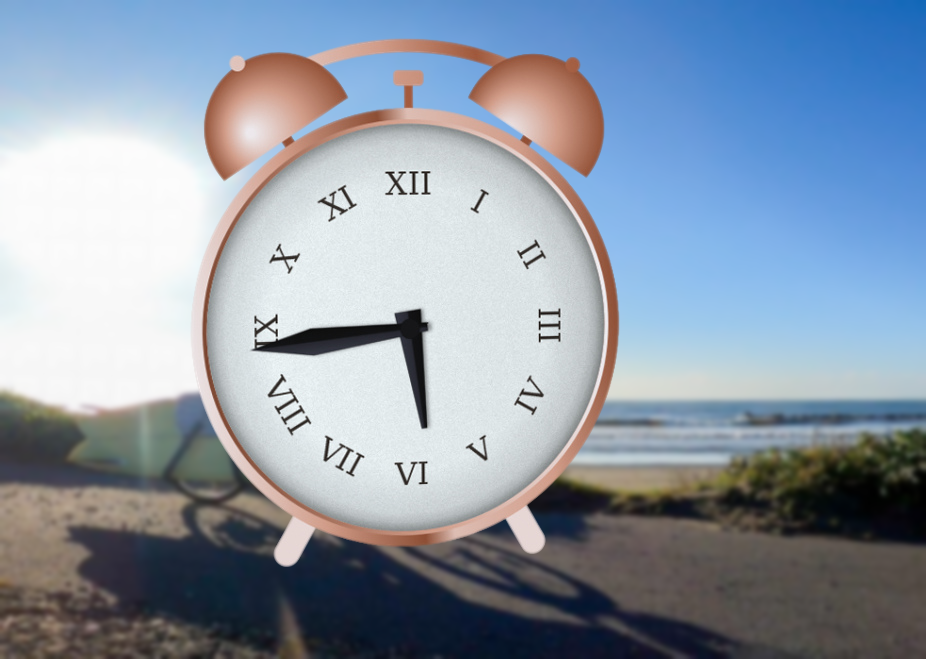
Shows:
{"hour": 5, "minute": 44}
